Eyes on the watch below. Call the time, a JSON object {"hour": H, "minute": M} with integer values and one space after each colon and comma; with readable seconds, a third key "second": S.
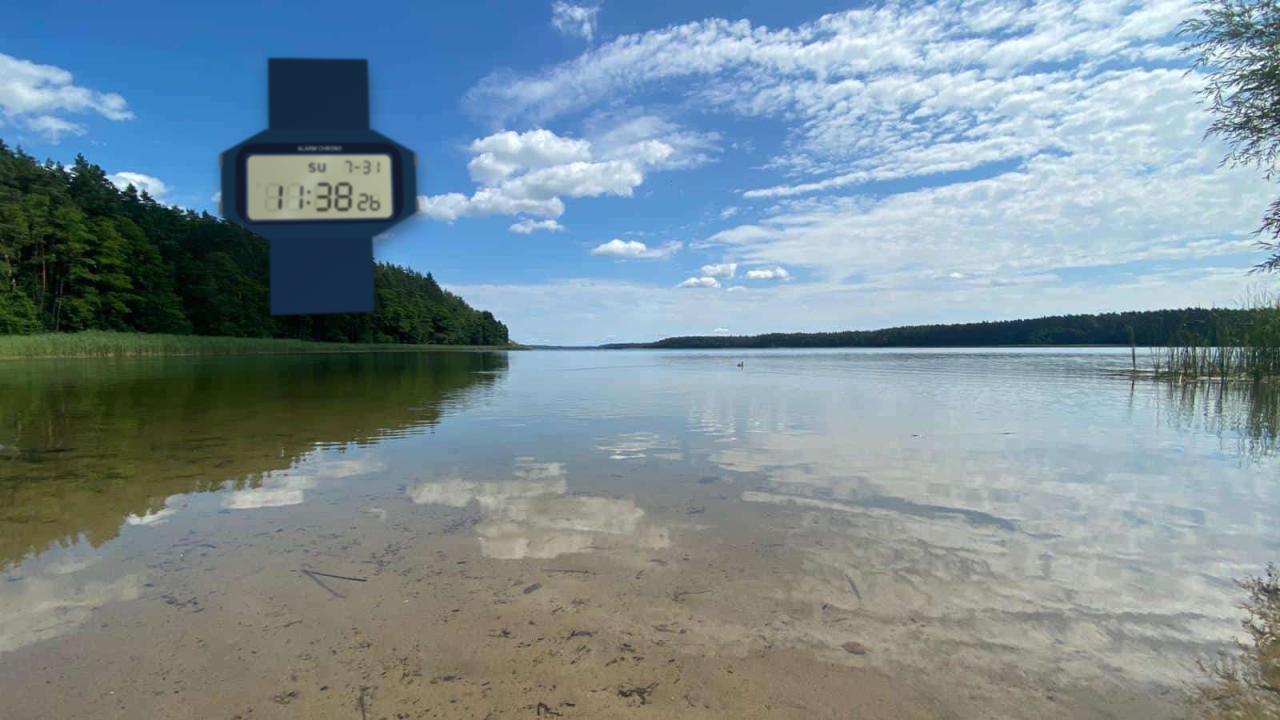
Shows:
{"hour": 11, "minute": 38, "second": 26}
